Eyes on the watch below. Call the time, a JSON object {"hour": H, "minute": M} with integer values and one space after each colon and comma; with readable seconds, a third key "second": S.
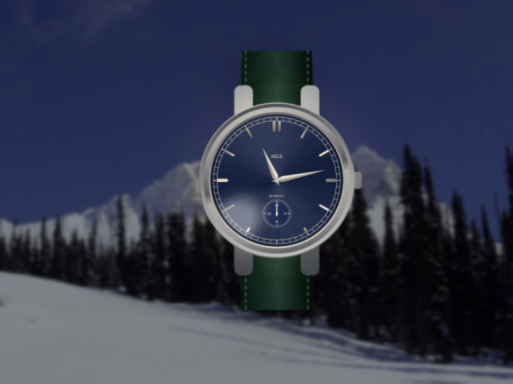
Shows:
{"hour": 11, "minute": 13}
